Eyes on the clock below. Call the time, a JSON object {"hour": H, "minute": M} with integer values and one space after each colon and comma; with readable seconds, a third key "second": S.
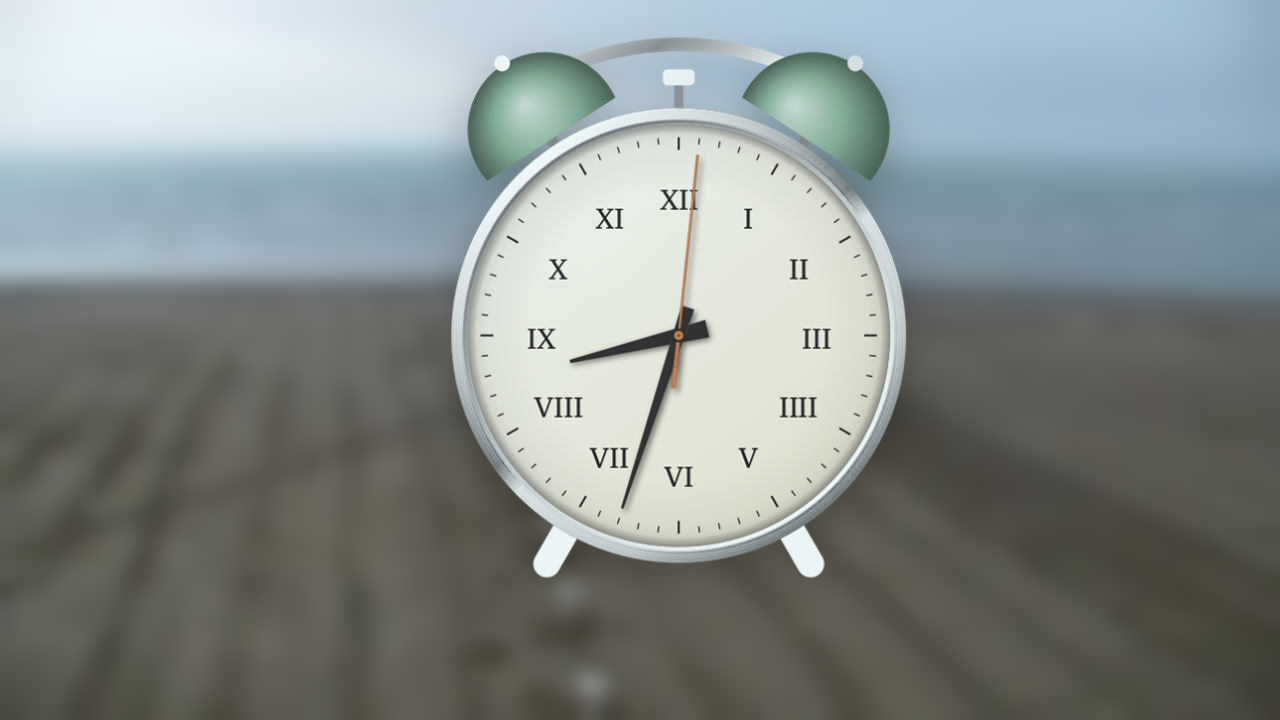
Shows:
{"hour": 8, "minute": 33, "second": 1}
